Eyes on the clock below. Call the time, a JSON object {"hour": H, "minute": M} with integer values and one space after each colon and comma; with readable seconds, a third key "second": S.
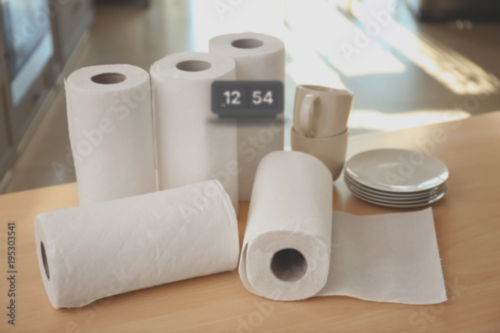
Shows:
{"hour": 12, "minute": 54}
